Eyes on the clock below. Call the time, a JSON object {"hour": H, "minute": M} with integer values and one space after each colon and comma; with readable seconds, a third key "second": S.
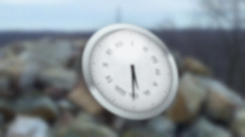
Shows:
{"hour": 6, "minute": 35}
